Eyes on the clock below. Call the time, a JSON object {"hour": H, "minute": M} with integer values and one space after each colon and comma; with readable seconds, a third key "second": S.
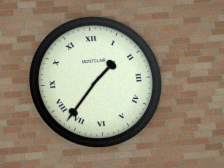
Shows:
{"hour": 1, "minute": 37}
